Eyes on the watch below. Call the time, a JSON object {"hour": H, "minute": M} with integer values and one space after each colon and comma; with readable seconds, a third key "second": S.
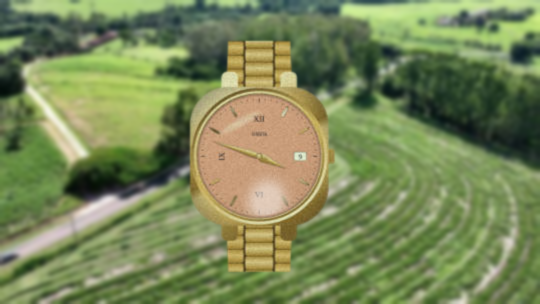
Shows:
{"hour": 3, "minute": 48}
